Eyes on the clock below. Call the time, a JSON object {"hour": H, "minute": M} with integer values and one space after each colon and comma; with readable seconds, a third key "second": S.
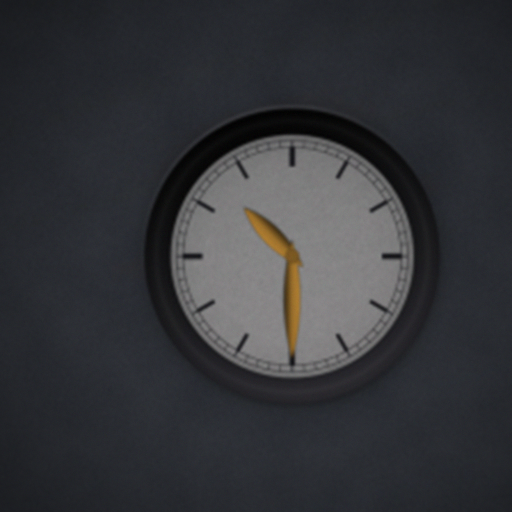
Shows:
{"hour": 10, "minute": 30}
